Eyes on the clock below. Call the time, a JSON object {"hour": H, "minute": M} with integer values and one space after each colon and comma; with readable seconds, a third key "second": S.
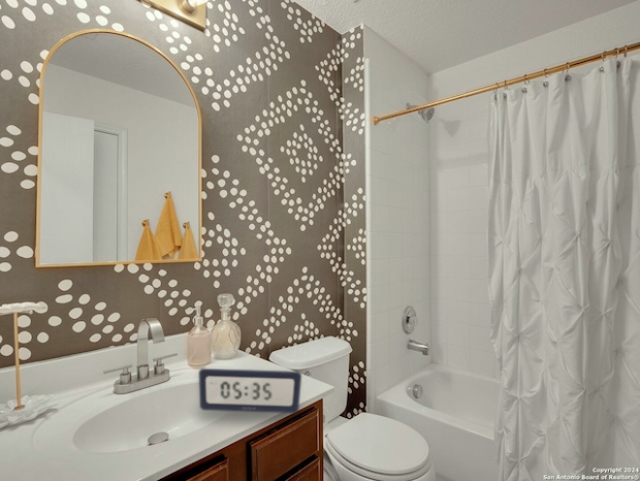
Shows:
{"hour": 5, "minute": 35}
